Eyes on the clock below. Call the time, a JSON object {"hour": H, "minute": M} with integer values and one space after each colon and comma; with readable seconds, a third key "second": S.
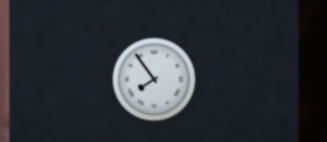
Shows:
{"hour": 7, "minute": 54}
